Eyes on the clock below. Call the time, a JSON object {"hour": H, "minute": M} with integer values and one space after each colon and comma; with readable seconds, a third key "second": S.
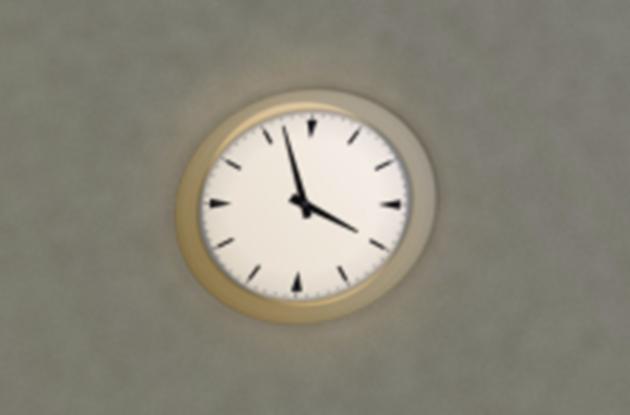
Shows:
{"hour": 3, "minute": 57}
